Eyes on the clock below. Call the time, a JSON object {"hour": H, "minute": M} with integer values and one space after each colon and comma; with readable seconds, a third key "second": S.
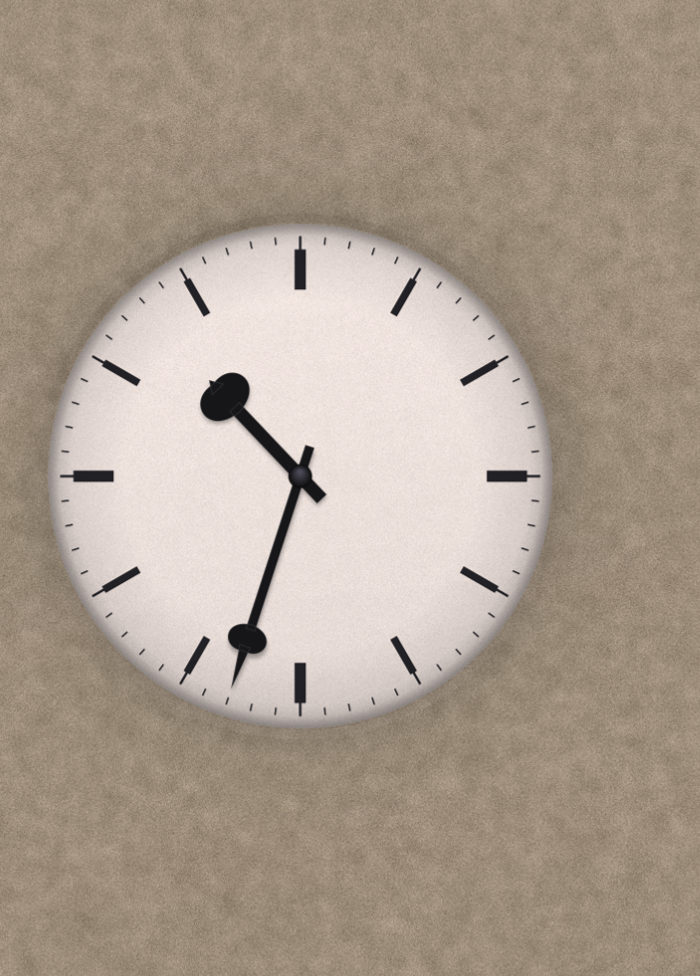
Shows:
{"hour": 10, "minute": 33}
